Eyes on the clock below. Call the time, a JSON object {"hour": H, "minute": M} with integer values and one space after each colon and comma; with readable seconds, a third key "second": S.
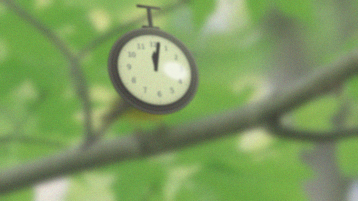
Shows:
{"hour": 12, "minute": 2}
